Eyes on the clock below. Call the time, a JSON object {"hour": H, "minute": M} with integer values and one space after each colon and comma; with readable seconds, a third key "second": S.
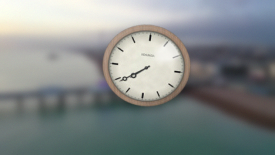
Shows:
{"hour": 7, "minute": 39}
